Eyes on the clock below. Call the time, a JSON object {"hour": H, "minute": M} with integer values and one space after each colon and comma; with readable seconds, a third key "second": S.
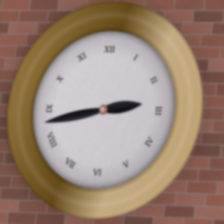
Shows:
{"hour": 2, "minute": 43}
